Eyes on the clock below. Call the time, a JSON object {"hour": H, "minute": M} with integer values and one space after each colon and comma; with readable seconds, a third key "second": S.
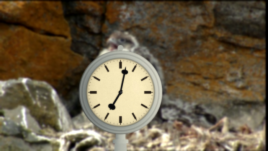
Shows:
{"hour": 7, "minute": 2}
